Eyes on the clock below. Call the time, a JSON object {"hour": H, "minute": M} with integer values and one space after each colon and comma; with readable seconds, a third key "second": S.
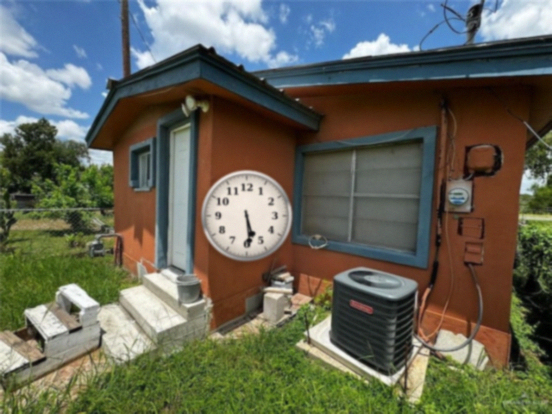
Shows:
{"hour": 5, "minute": 29}
